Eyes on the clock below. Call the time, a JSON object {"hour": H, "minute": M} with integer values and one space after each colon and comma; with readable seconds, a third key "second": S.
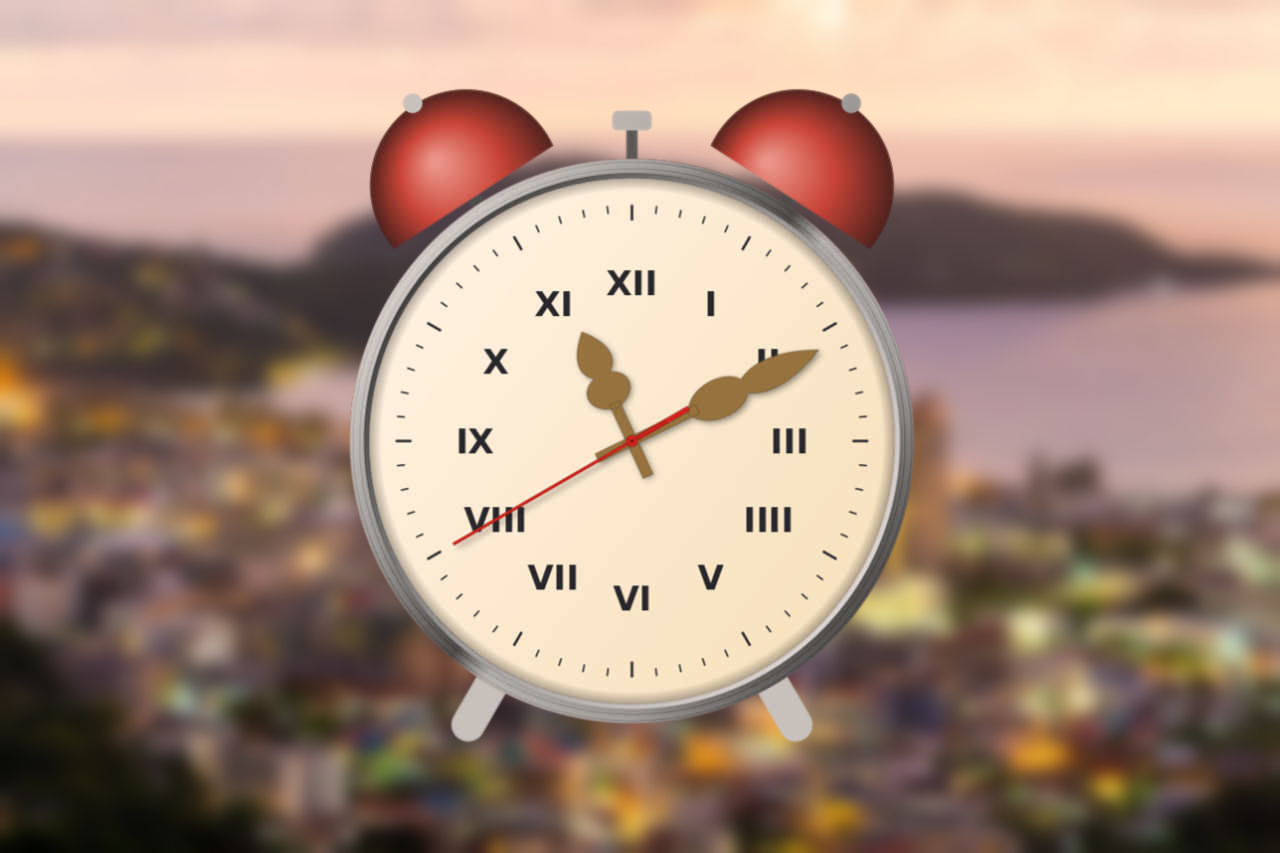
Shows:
{"hour": 11, "minute": 10, "second": 40}
